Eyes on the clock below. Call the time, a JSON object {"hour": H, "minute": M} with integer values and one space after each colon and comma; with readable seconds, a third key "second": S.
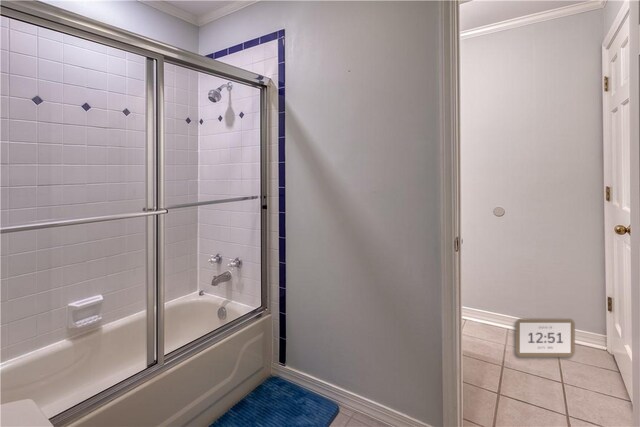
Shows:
{"hour": 12, "minute": 51}
